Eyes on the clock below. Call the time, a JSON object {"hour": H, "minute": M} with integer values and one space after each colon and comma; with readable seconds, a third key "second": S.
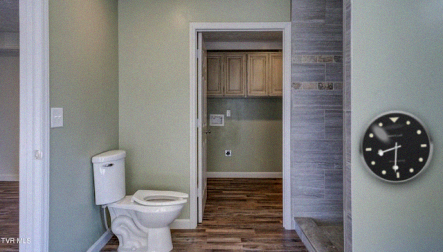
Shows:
{"hour": 8, "minute": 31}
